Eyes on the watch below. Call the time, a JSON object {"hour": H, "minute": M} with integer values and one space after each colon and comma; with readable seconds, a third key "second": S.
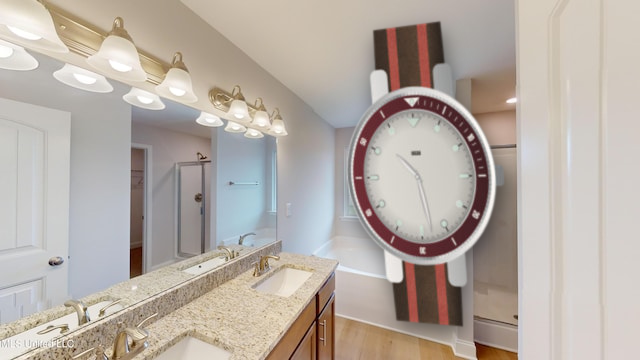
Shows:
{"hour": 10, "minute": 28}
